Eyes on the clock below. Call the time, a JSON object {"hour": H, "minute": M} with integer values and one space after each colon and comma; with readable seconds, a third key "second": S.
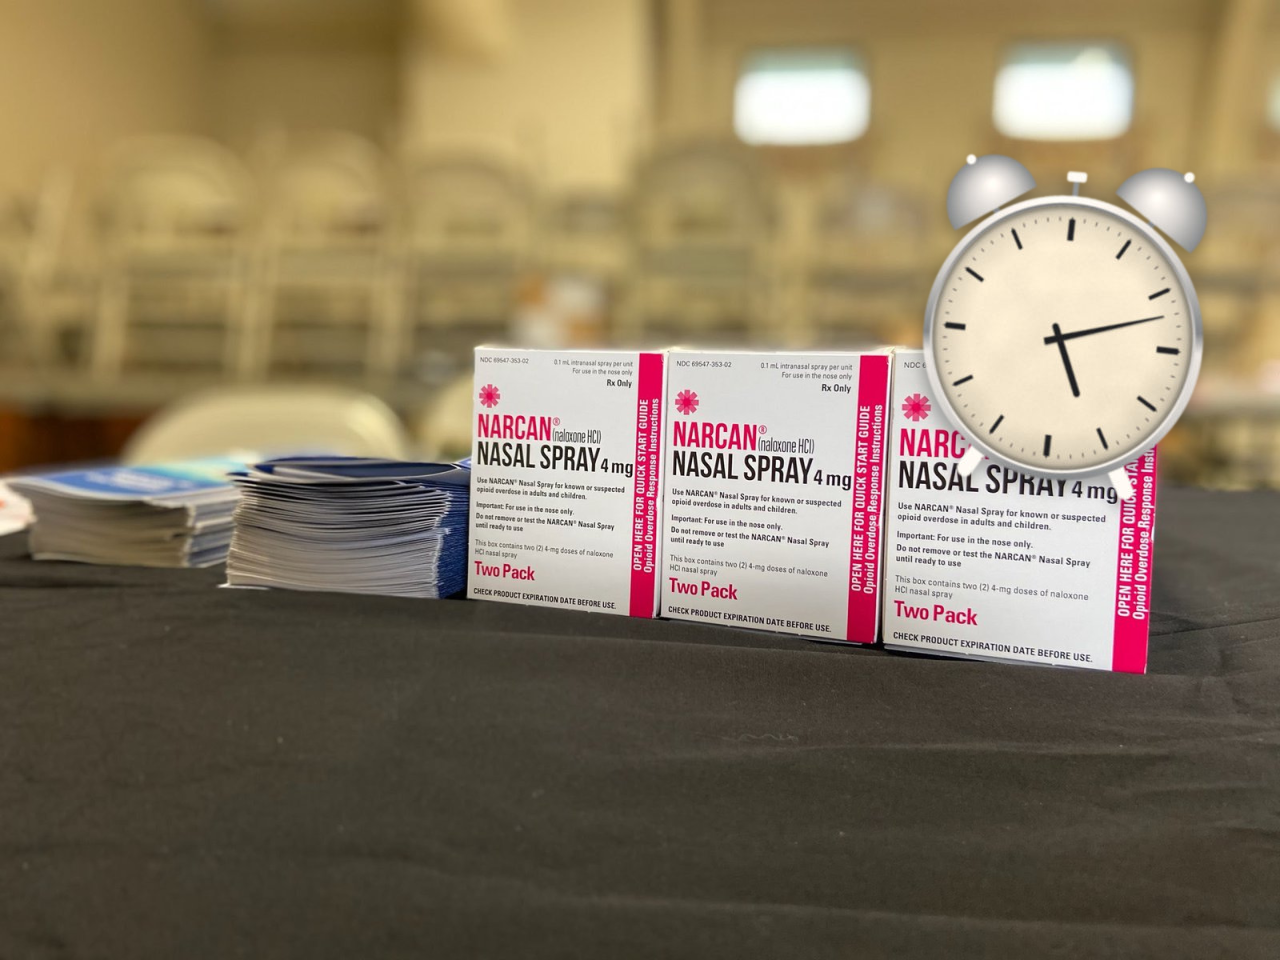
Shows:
{"hour": 5, "minute": 12}
